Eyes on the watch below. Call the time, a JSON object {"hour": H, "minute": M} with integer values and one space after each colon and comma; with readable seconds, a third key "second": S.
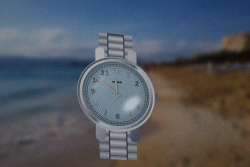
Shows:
{"hour": 11, "minute": 51}
